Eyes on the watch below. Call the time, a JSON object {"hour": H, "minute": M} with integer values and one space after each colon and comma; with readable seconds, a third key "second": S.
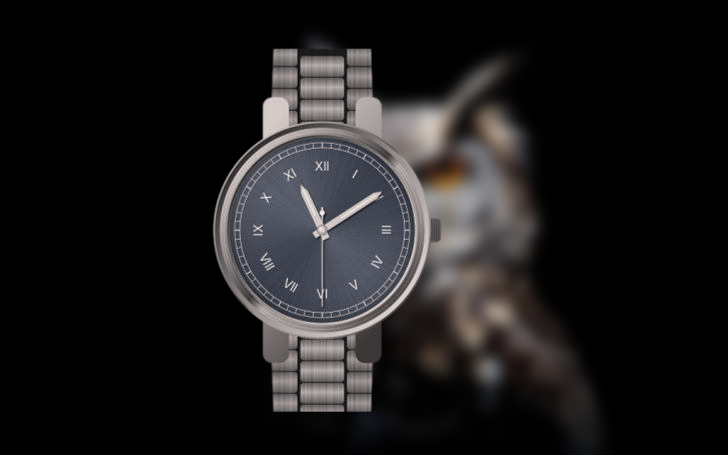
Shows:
{"hour": 11, "minute": 9, "second": 30}
